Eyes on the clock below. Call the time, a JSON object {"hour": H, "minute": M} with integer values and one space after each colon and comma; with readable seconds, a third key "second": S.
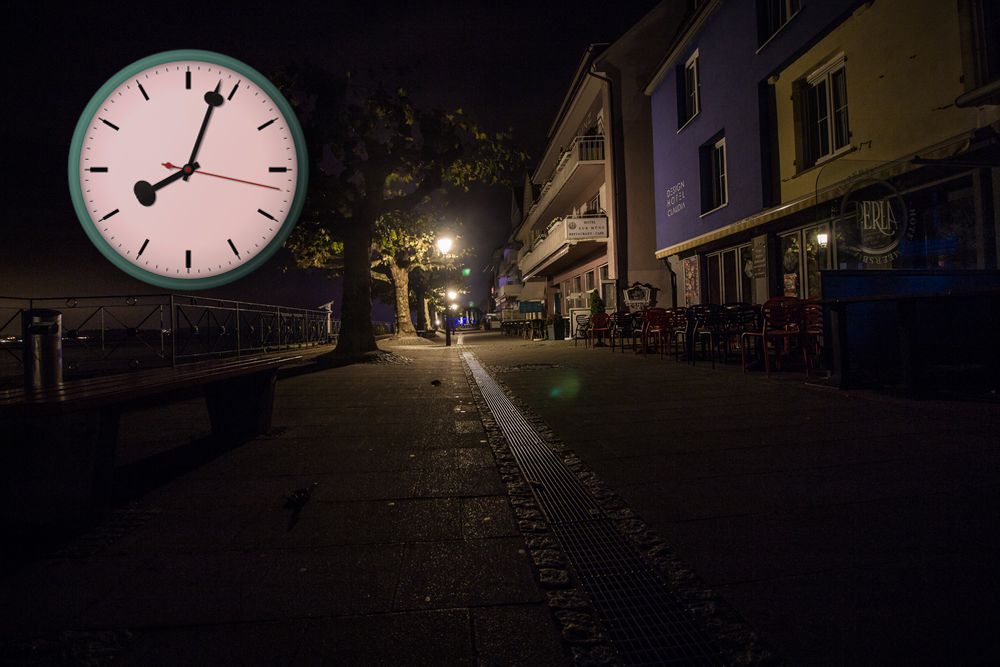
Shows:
{"hour": 8, "minute": 3, "second": 17}
